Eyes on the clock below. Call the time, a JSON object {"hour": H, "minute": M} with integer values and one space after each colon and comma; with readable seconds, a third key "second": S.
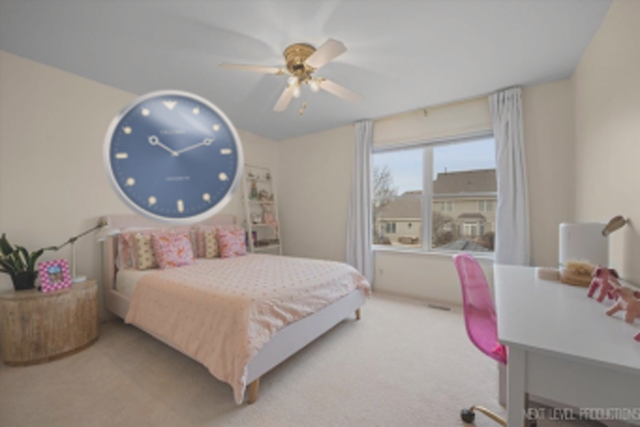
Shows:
{"hour": 10, "minute": 12}
